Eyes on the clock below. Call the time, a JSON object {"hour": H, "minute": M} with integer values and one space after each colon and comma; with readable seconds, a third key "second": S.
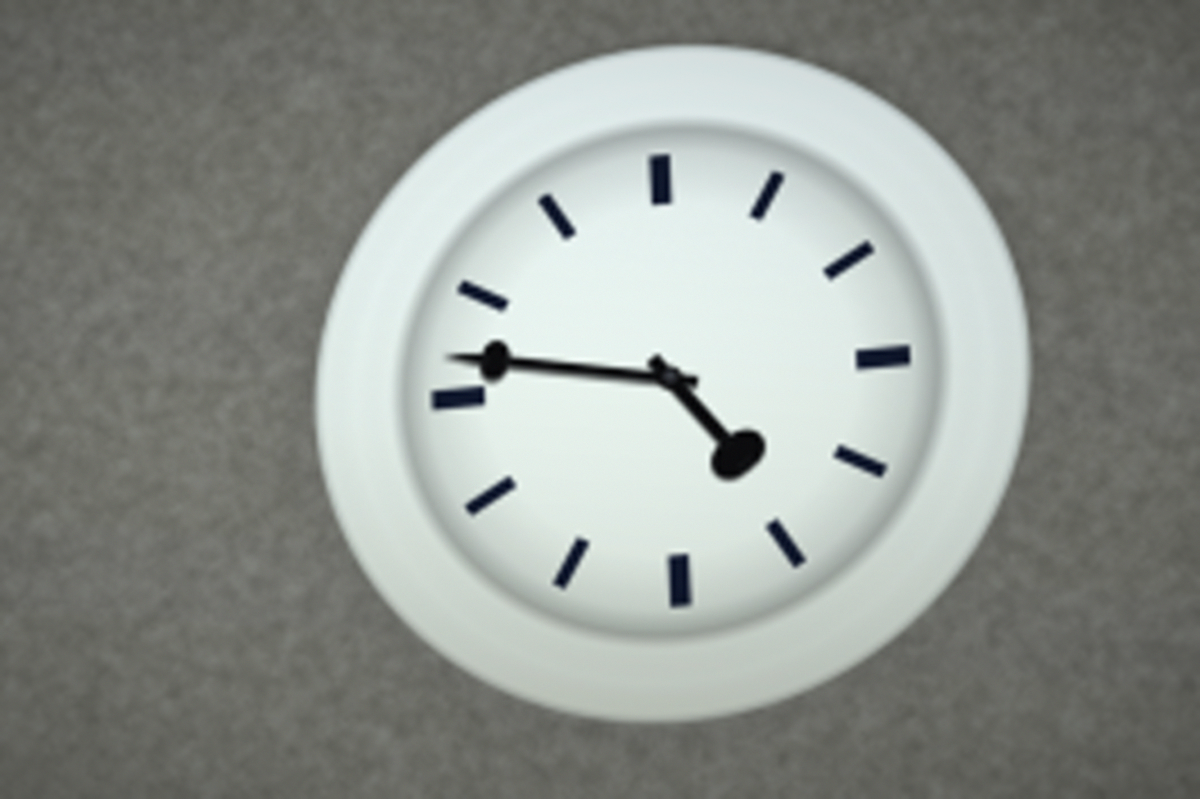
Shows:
{"hour": 4, "minute": 47}
